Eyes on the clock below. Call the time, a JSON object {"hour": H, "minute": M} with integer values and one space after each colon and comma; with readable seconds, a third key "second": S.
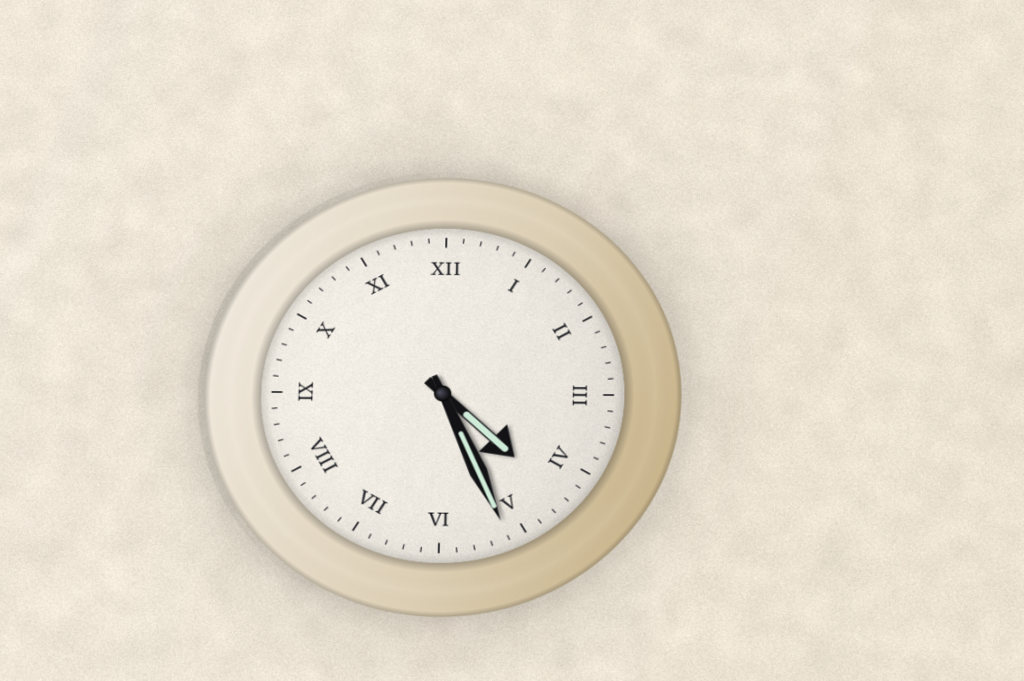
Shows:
{"hour": 4, "minute": 26}
